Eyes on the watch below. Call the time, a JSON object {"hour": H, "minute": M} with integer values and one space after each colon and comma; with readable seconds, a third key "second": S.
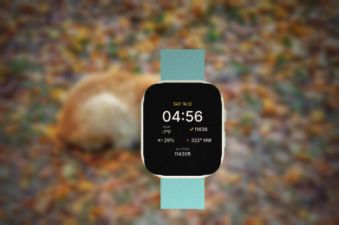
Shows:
{"hour": 4, "minute": 56}
